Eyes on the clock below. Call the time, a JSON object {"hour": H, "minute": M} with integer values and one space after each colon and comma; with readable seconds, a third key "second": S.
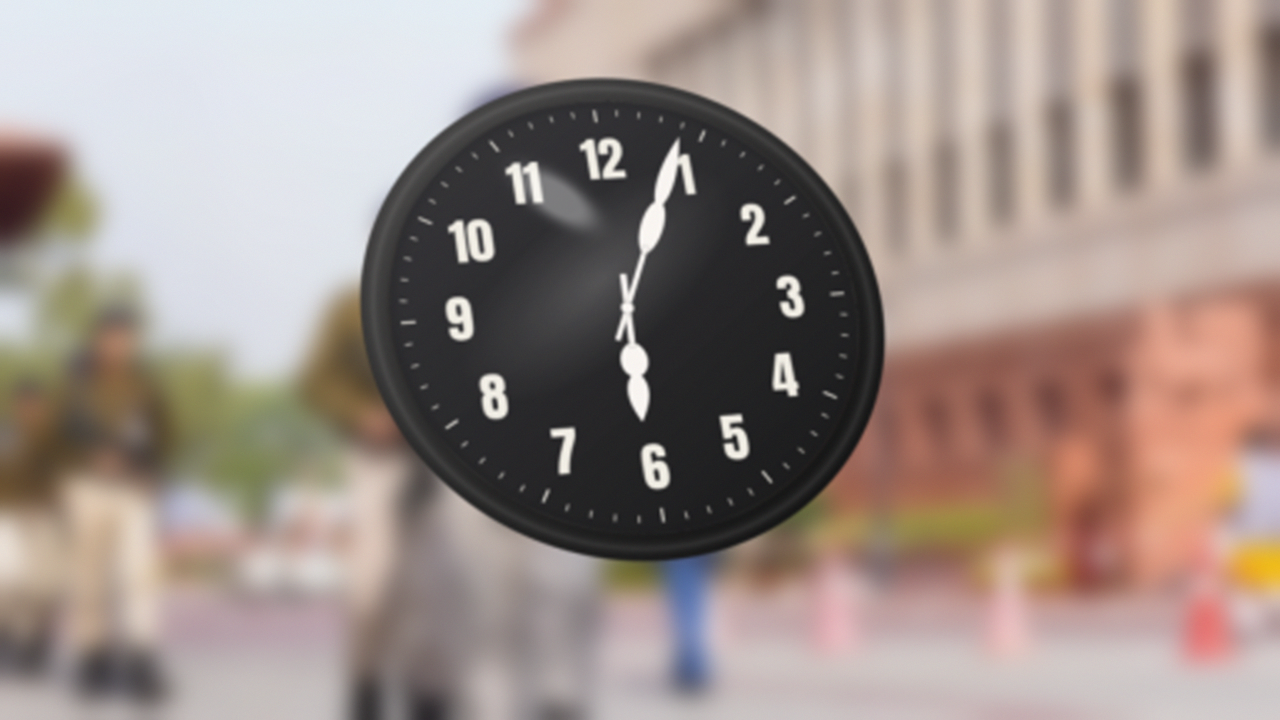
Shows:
{"hour": 6, "minute": 4}
